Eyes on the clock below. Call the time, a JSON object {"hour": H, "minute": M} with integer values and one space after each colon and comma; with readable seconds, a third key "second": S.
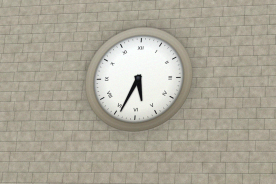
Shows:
{"hour": 5, "minute": 34}
